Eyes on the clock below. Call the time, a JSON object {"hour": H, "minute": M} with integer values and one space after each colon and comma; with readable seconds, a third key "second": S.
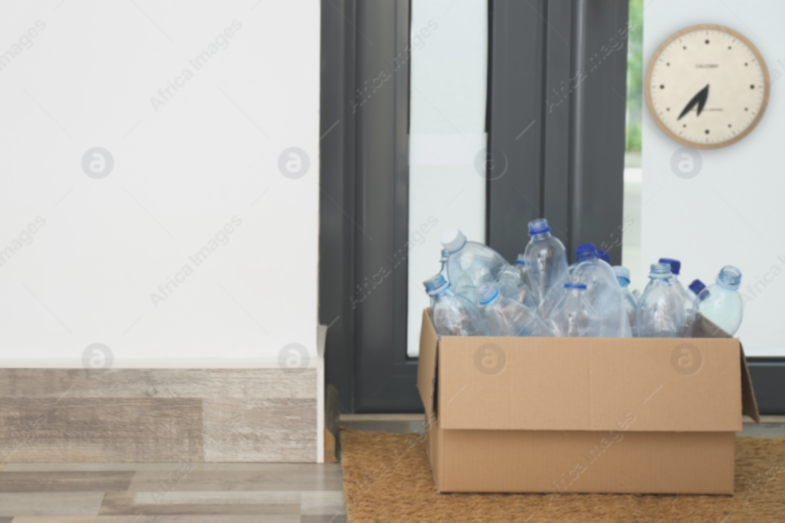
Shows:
{"hour": 6, "minute": 37}
